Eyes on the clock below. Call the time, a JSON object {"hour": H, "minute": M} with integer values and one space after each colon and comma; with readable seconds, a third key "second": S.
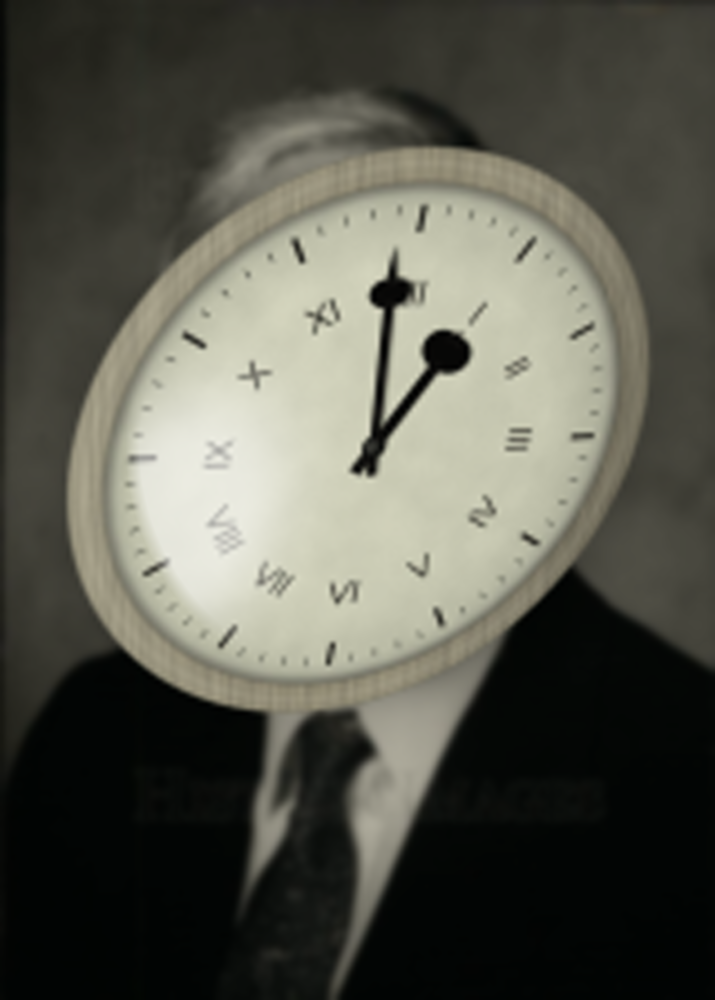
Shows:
{"hour": 12, "minute": 59}
